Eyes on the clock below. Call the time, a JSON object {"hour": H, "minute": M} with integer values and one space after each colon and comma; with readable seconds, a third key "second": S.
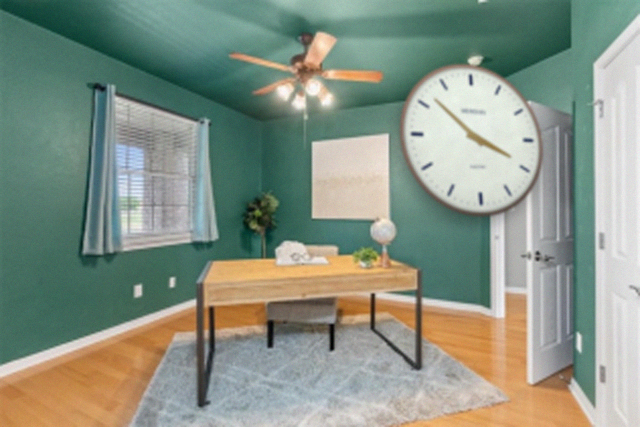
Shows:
{"hour": 3, "minute": 52}
